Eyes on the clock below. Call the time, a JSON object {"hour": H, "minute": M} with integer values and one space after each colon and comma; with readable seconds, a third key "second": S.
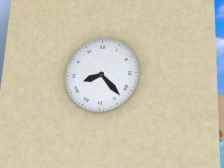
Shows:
{"hour": 8, "minute": 23}
